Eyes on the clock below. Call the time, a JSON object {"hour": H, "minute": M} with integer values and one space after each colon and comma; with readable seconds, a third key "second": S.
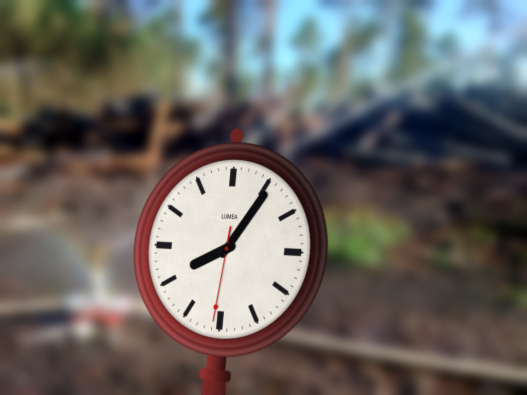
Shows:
{"hour": 8, "minute": 5, "second": 31}
